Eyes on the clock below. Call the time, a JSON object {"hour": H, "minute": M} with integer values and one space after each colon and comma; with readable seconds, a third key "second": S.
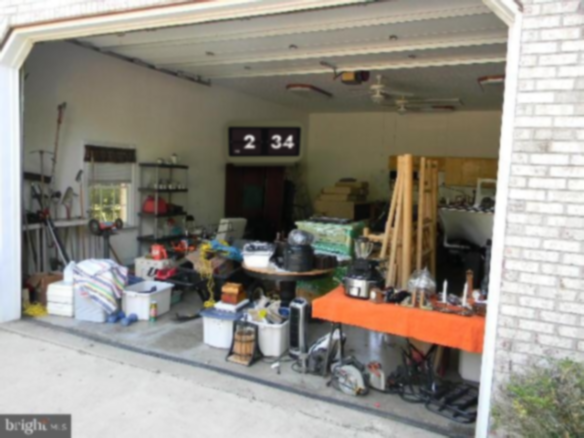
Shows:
{"hour": 2, "minute": 34}
